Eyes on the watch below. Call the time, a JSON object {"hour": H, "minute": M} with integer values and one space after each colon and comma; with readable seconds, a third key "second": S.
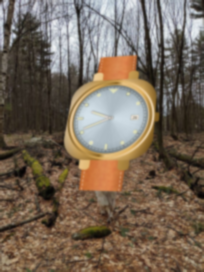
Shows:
{"hour": 9, "minute": 41}
